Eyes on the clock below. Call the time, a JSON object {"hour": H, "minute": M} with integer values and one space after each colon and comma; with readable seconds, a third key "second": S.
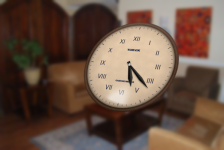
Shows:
{"hour": 5, "minute": 22}
